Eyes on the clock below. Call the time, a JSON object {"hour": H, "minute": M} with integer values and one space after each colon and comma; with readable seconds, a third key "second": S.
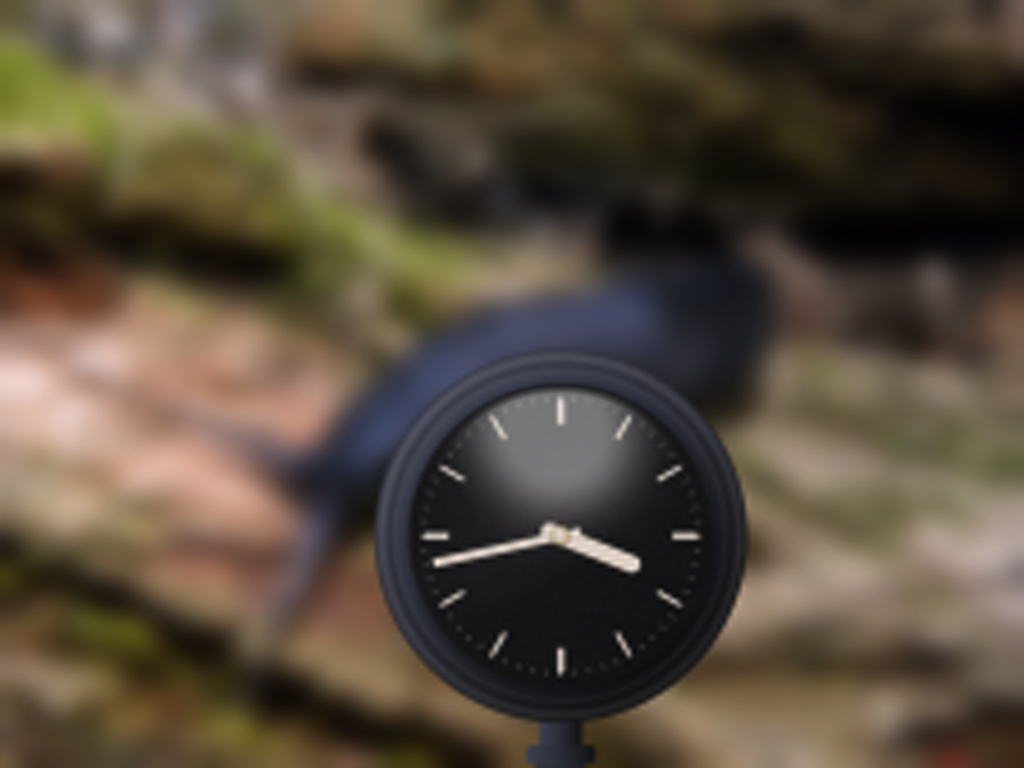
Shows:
{"hour": 3, "minute": 43}
